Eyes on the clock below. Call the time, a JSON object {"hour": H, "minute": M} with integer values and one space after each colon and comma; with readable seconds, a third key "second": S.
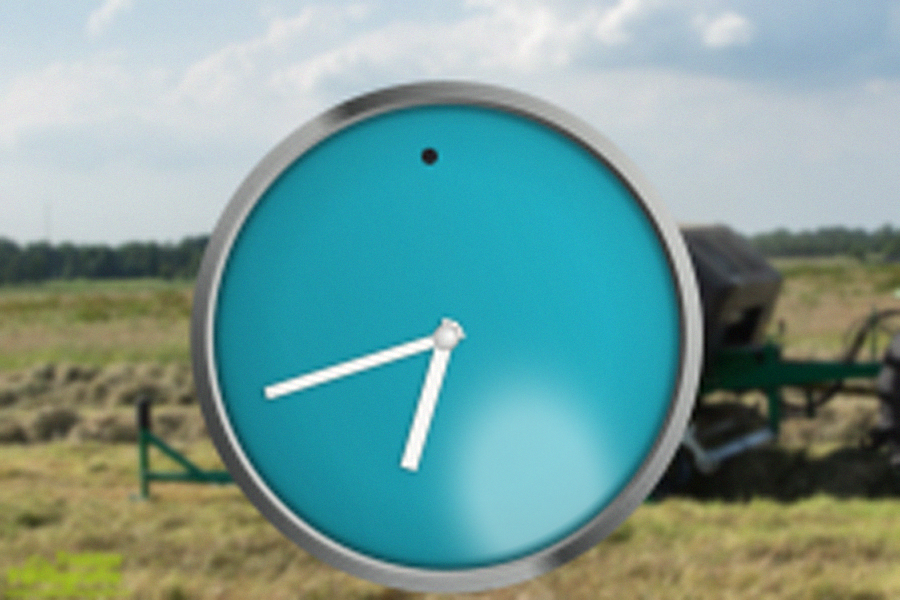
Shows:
{"hour": 6, "minute": 43}
